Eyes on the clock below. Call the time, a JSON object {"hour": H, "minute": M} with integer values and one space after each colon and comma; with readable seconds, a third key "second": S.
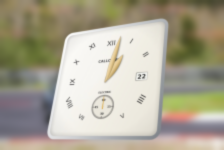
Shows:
{"hour": 1, "minute": 2}
